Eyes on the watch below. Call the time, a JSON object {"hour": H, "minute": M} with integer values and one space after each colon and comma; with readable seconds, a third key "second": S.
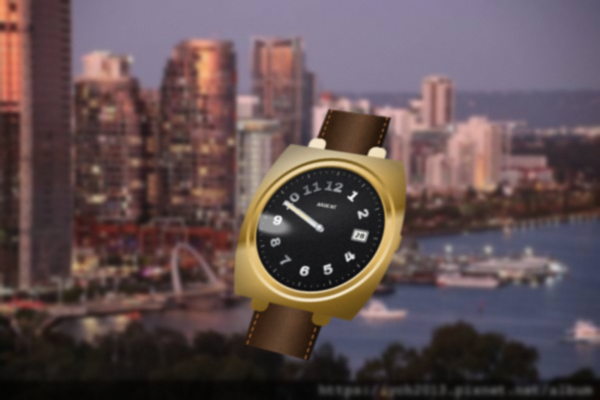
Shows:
{"hour": 9, "minute": 49}
